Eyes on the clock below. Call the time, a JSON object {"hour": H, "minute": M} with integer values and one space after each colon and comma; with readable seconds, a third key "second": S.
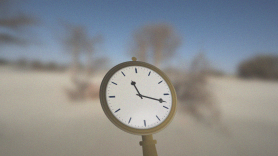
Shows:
{"hour": 11, "minute": 18}
